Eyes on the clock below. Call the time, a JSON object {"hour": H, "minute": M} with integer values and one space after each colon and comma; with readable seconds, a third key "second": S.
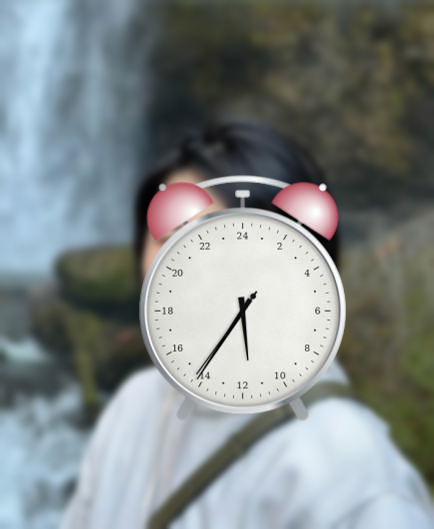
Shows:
{"hour": 11, "minute": 35, "second": 36}
